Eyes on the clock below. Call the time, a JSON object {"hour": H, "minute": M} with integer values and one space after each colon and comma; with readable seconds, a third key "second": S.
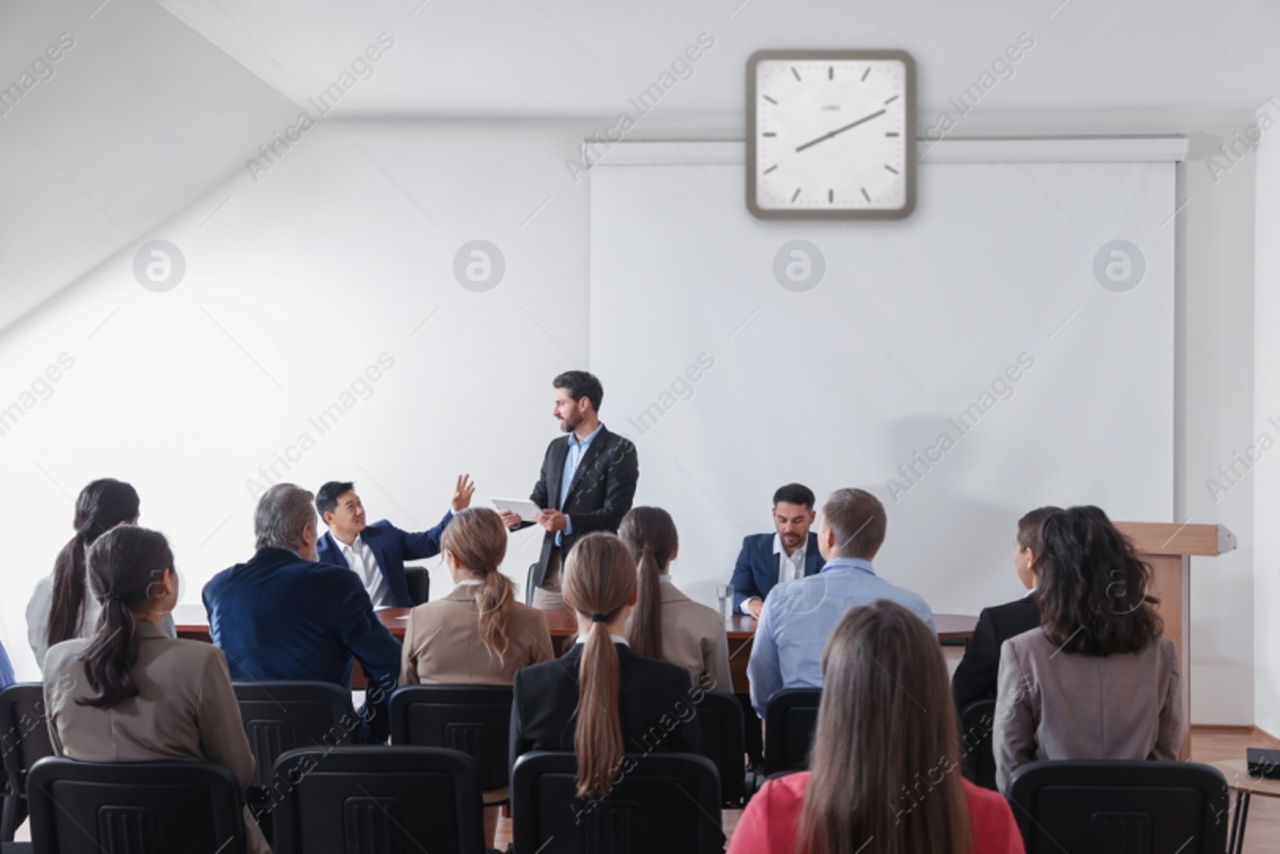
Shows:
{"hour": 8, "minute": 11}
